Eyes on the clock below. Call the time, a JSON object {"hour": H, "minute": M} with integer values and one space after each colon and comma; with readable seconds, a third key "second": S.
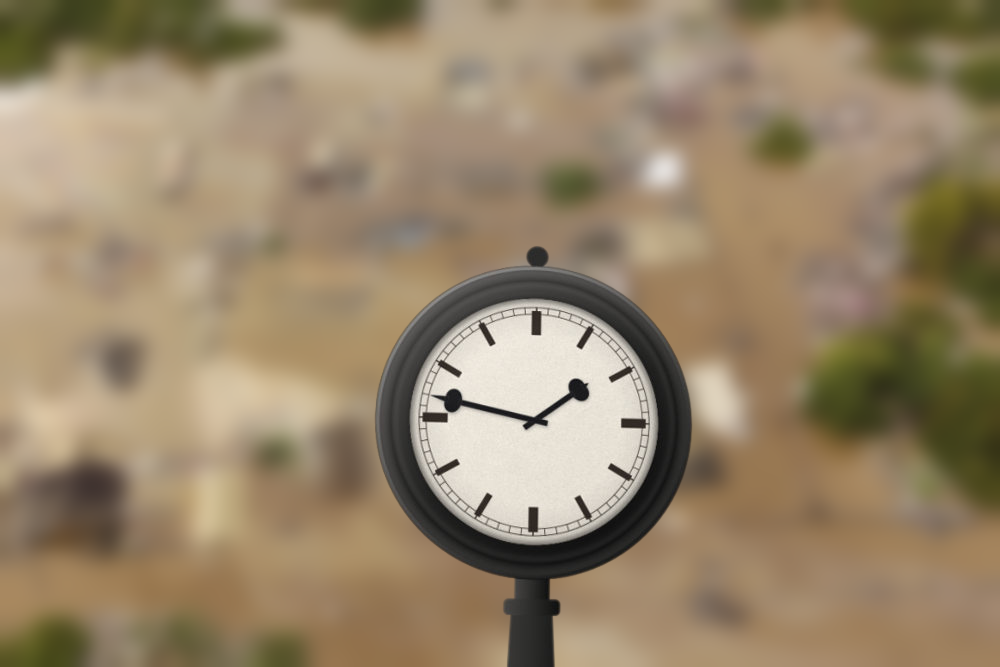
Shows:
{"hour": 1, "minute": 47}
